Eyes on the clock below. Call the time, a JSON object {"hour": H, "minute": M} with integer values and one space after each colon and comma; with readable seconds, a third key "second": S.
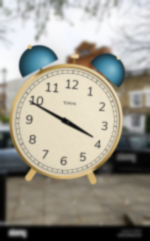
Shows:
{"hour": 3, "minute": 49}
